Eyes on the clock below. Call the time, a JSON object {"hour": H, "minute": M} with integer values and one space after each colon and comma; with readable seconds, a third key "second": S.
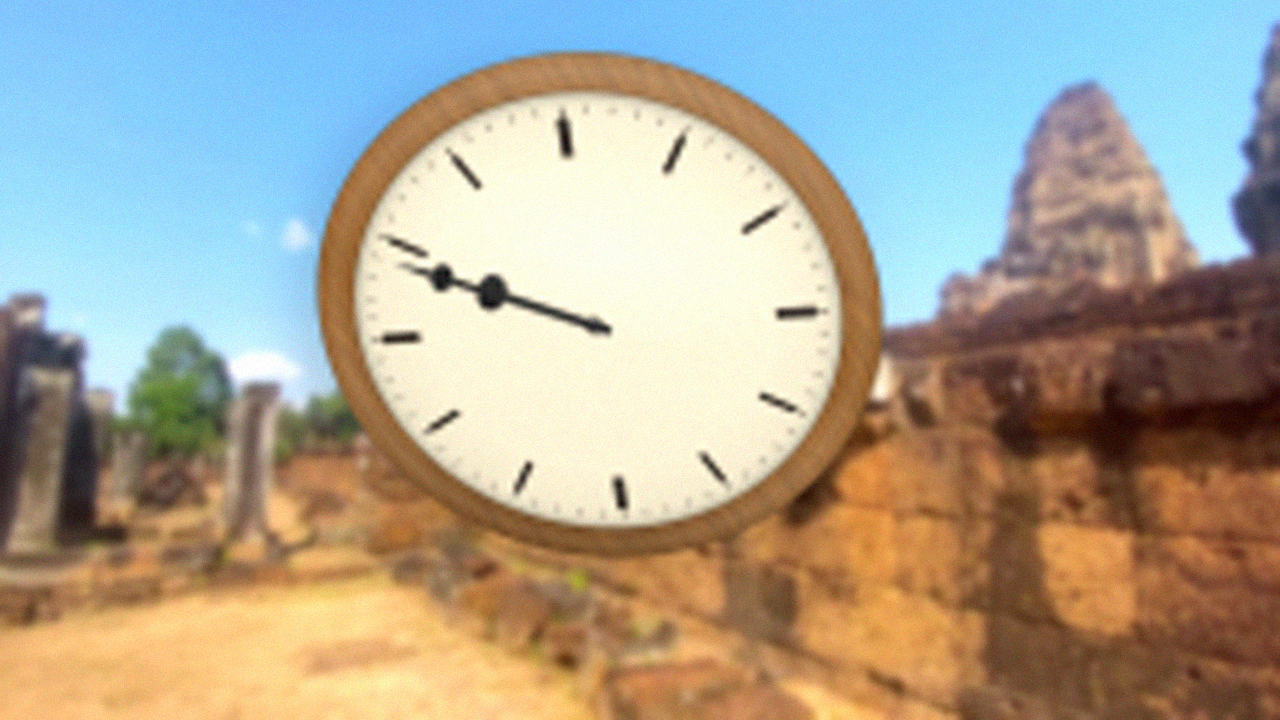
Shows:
{"hour": 9, "minute": 49}
